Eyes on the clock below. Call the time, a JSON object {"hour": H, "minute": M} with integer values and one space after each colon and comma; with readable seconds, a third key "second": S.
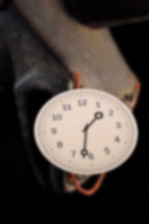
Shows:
{"hour": 1, "minute": 32}
